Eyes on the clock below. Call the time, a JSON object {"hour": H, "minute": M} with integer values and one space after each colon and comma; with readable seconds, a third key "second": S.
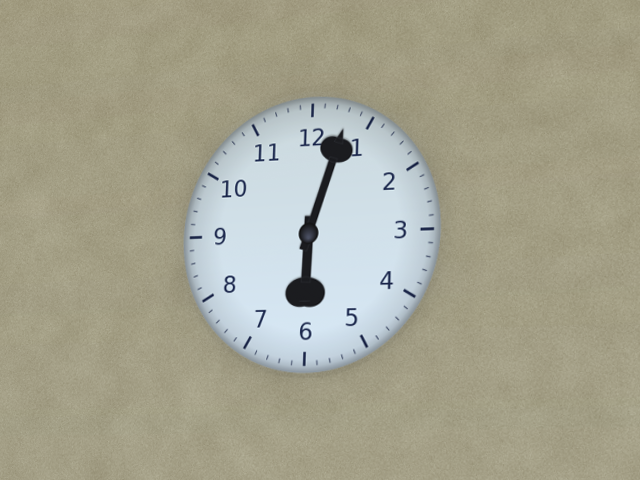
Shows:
{"hour": 6, "minute": 3}
